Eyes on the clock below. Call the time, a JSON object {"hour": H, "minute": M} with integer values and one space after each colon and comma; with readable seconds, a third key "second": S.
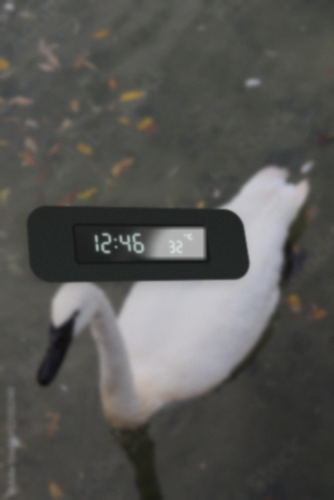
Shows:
{"hour": 12, "minute": 46}
